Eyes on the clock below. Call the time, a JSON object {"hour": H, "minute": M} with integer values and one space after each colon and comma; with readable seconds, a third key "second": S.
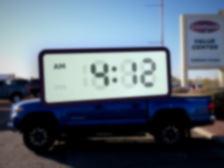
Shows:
{"hour": 4, "minute": 12}
